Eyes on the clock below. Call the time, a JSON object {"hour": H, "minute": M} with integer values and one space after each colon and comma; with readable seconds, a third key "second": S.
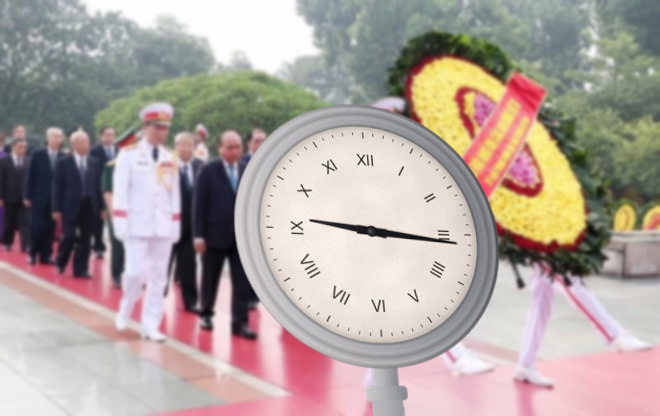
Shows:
{"hour": 9, "minute": 16}
